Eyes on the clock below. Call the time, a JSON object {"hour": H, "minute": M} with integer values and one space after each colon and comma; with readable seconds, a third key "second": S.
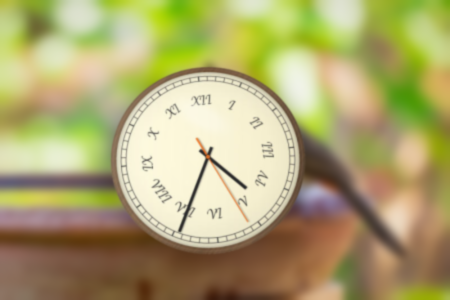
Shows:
{"hour": 4, "minute": 34, "second": 26}
